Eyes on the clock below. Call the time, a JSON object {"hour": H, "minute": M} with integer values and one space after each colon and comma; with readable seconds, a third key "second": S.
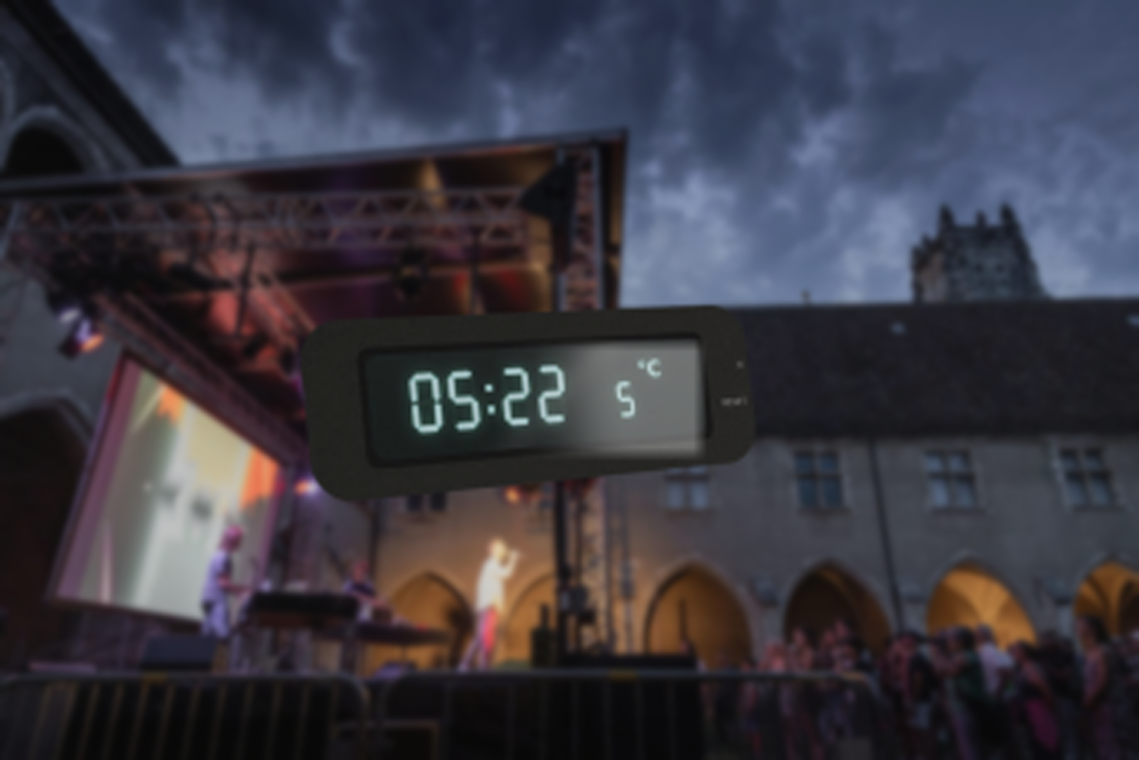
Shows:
{"hour": 5, "minute": 22}
